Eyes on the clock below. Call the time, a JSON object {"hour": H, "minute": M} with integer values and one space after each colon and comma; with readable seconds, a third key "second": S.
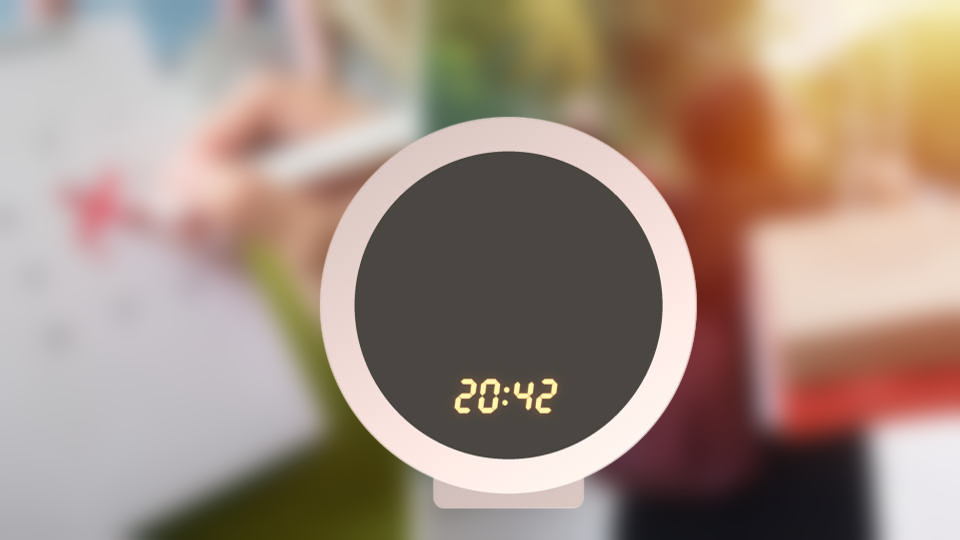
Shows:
{"hour": 20, "minute": 42}
